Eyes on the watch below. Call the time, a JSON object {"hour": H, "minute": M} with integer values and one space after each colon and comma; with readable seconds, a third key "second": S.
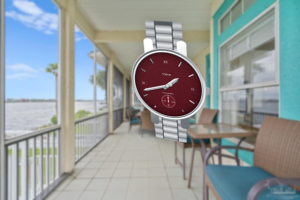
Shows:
{"hour": 1, "minute": 42}
